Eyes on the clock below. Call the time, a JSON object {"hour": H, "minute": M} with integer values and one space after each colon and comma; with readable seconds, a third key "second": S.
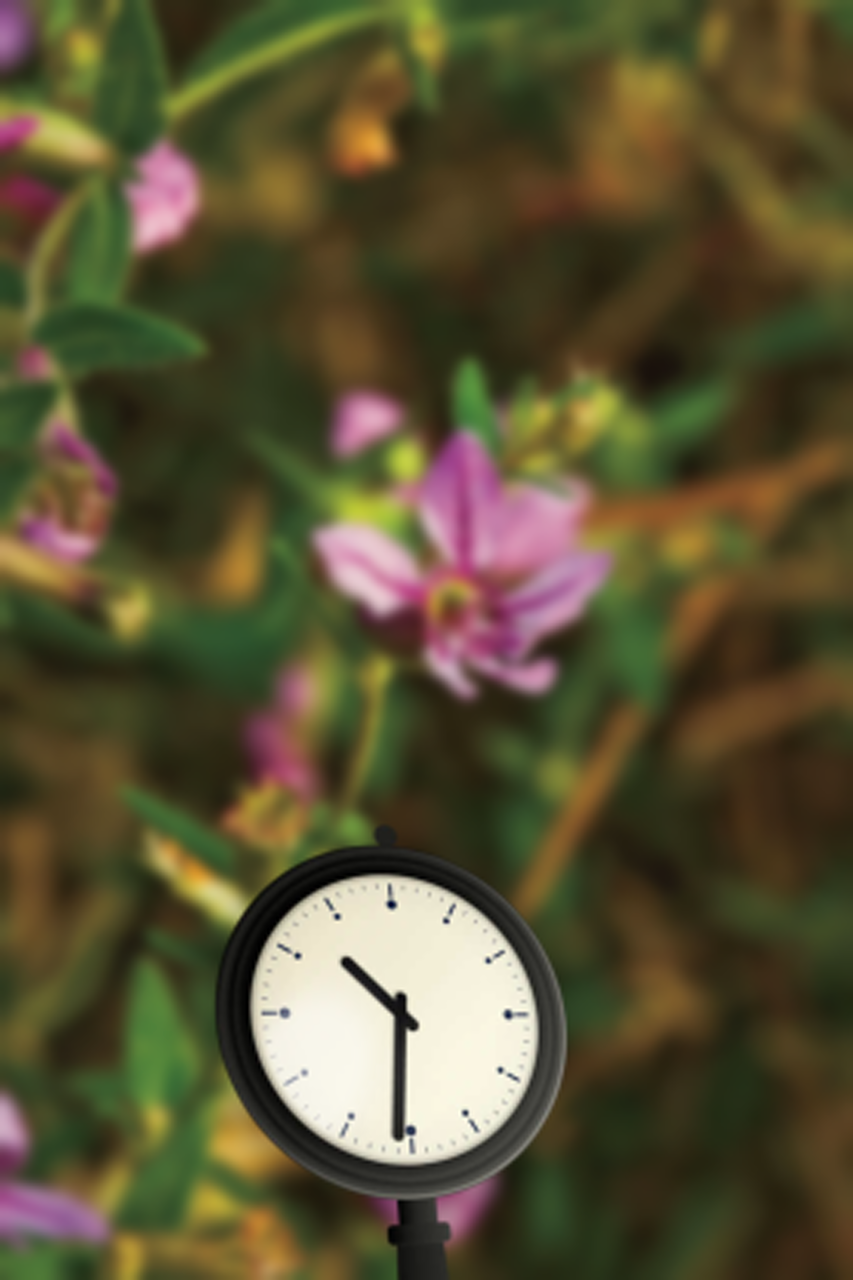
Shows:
{"hour": 10, "minute": 31}
